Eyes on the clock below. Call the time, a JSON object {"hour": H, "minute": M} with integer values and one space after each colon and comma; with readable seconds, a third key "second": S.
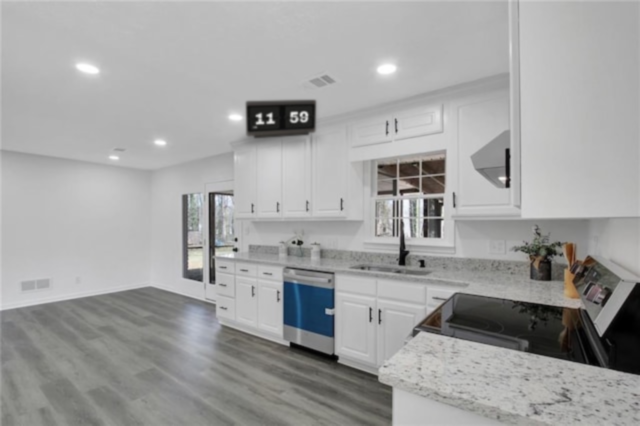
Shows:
{"hour": 11, "minute": 59}
